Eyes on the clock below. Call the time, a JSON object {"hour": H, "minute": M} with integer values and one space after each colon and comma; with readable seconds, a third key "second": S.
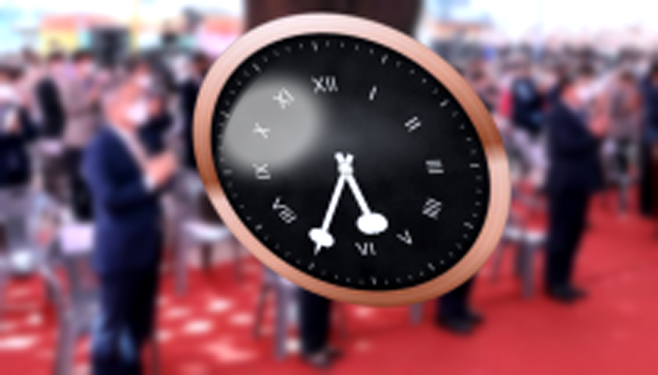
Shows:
{"hour": 5, "minute": 35}
